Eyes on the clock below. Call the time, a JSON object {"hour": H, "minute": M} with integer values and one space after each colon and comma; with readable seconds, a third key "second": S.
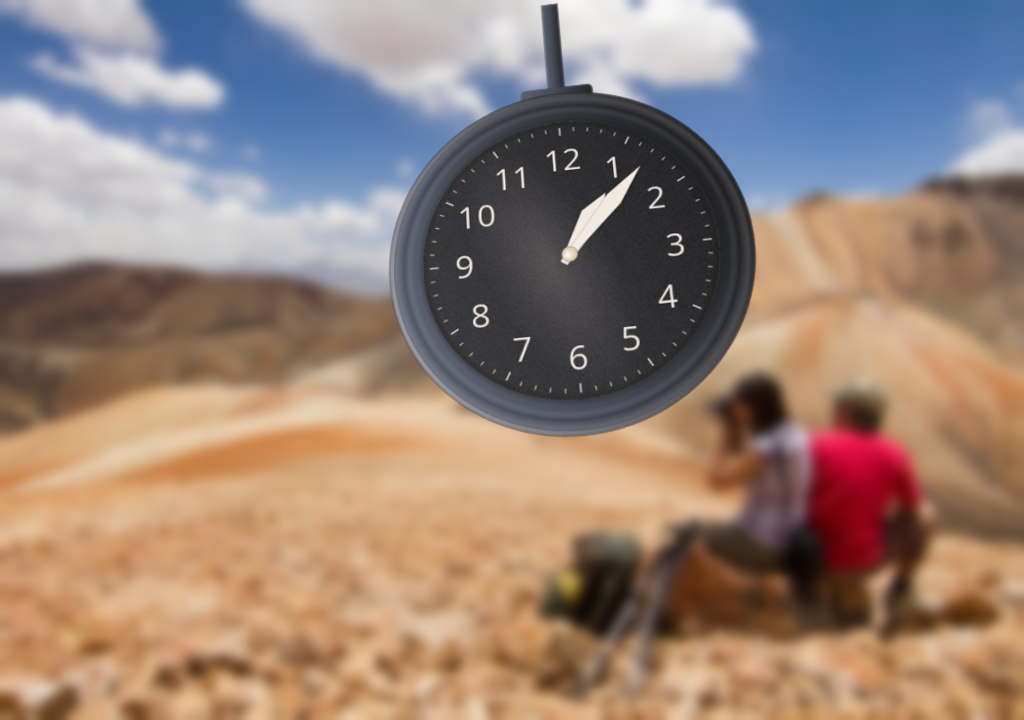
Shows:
{"hour": 1, "minute": 7}
